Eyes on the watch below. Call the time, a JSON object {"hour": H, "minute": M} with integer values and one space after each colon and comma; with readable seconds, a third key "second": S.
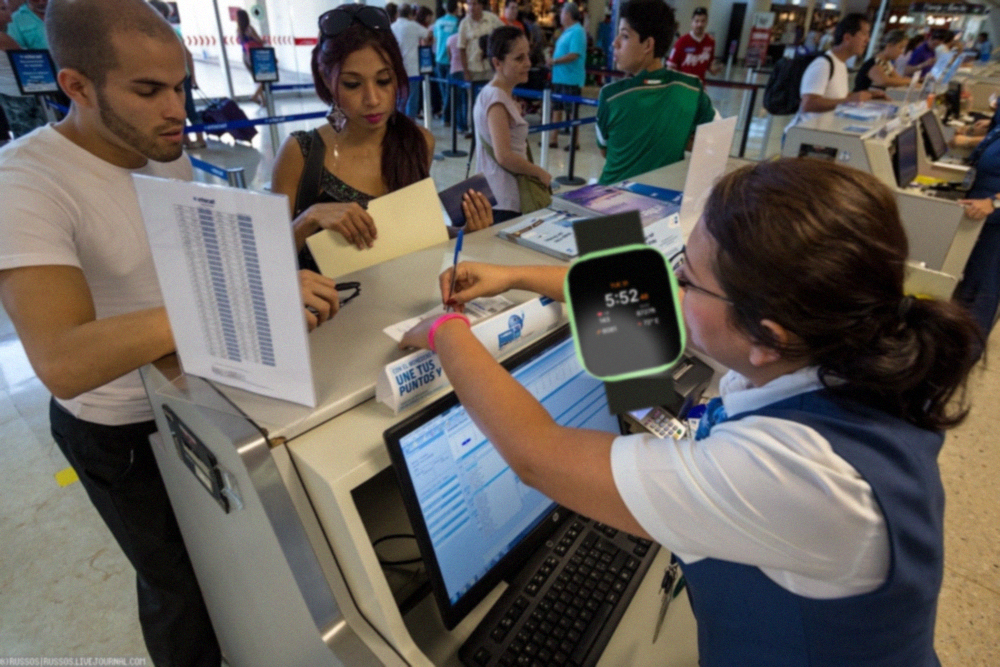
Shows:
{"hour": 5, "minute": 52}
